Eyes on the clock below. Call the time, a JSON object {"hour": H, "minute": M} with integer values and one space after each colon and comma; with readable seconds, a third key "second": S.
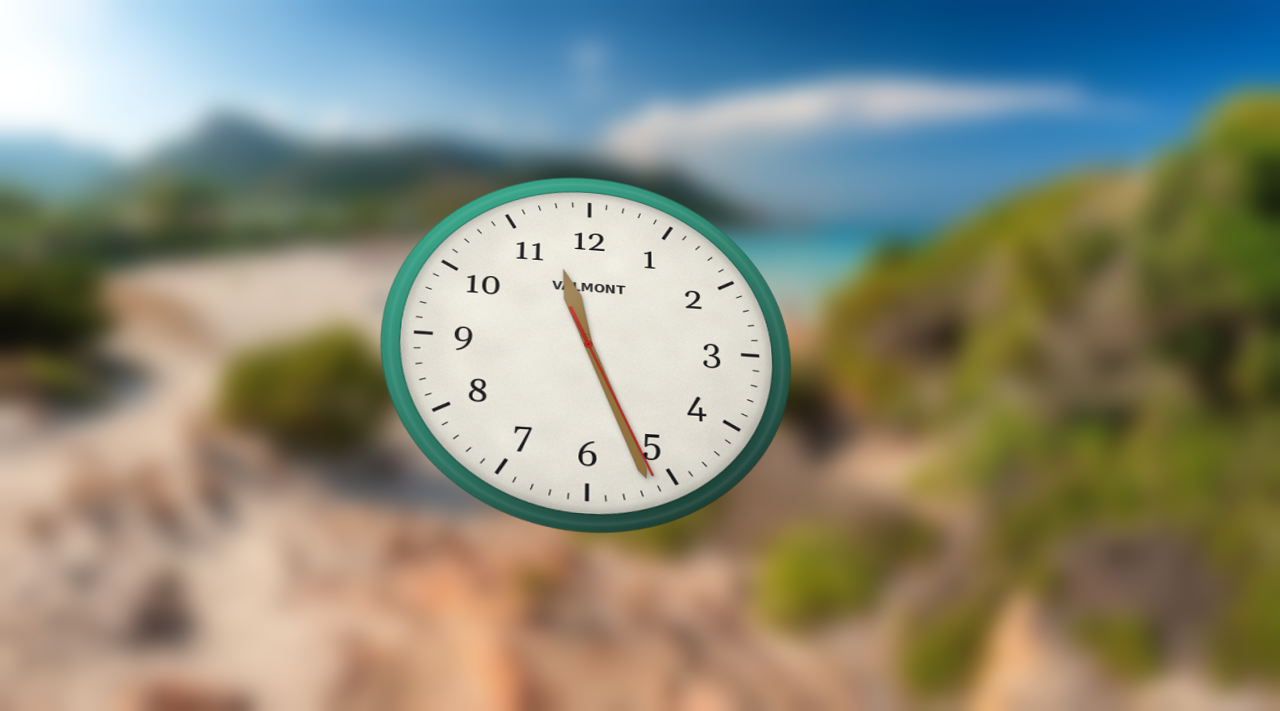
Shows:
{"hour": 11, "minute": 26, "second": 26}
